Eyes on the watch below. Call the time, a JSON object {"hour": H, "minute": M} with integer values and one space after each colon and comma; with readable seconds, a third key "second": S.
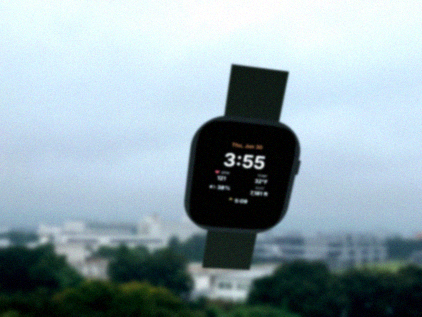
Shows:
{"hour": 3, "minute": 55}
